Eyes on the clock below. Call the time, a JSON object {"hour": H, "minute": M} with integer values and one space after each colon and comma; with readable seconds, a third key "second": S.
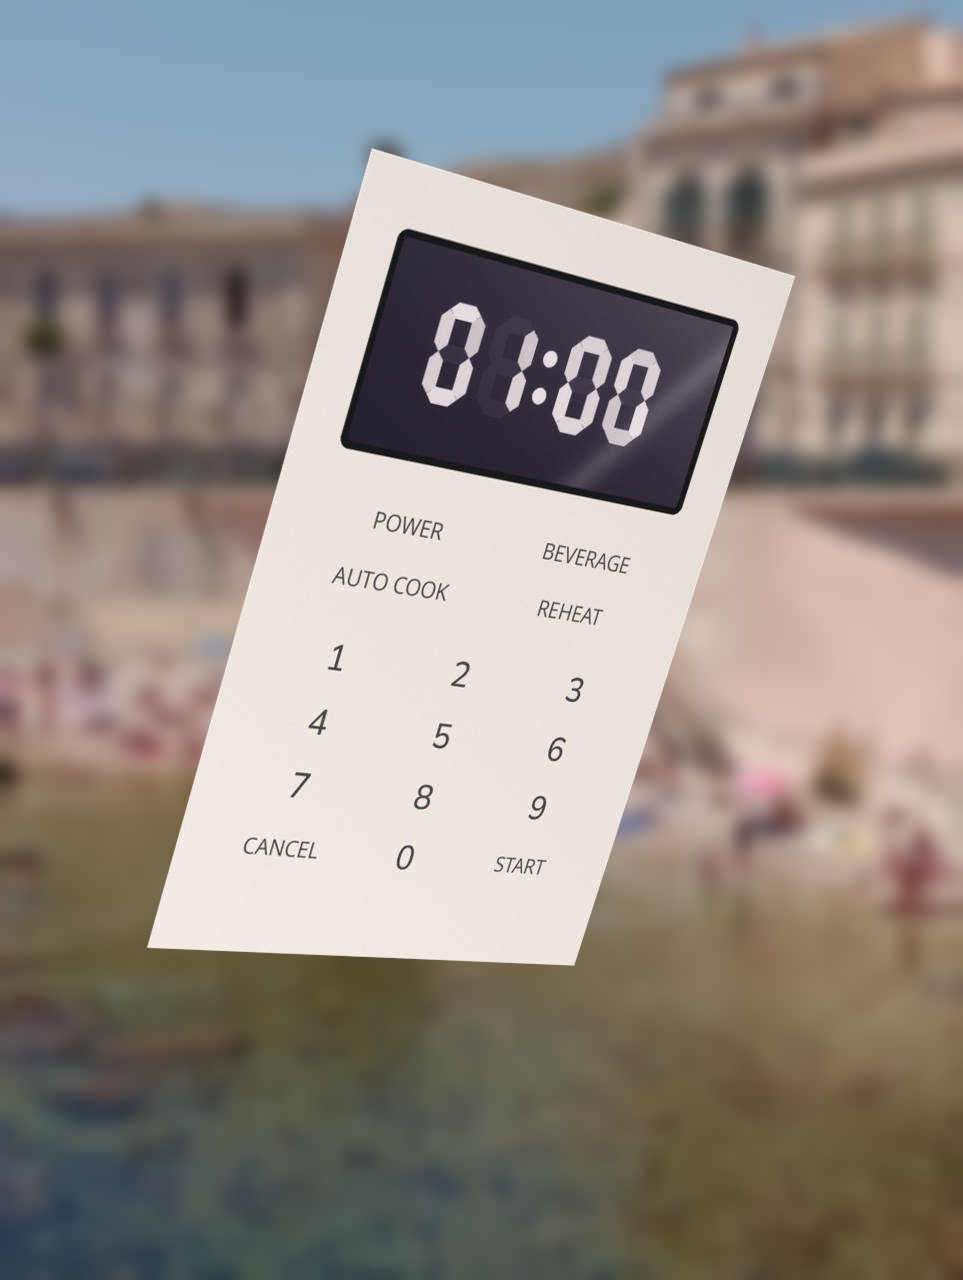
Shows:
{"hour": 1, "minute": 0}
